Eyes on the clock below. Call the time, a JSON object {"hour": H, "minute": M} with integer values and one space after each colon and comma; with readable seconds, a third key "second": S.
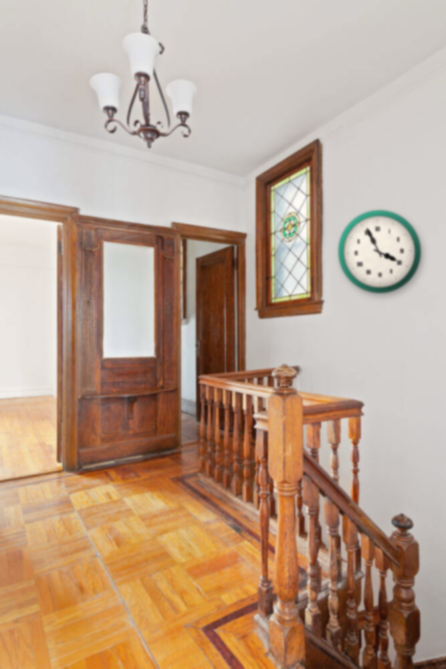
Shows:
{"hour": 3, "minute": 56}
